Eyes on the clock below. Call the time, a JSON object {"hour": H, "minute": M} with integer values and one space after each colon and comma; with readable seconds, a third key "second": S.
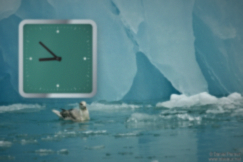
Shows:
{"hour": 8, "minute": 52}
